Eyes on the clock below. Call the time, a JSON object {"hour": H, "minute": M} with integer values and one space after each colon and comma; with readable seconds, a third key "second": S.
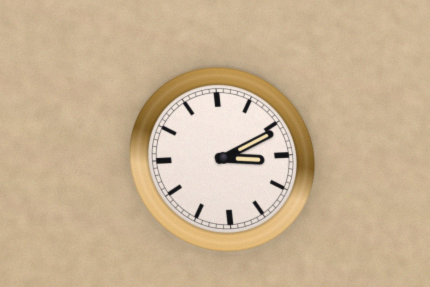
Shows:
{"hour": 3, "minute": 11}
